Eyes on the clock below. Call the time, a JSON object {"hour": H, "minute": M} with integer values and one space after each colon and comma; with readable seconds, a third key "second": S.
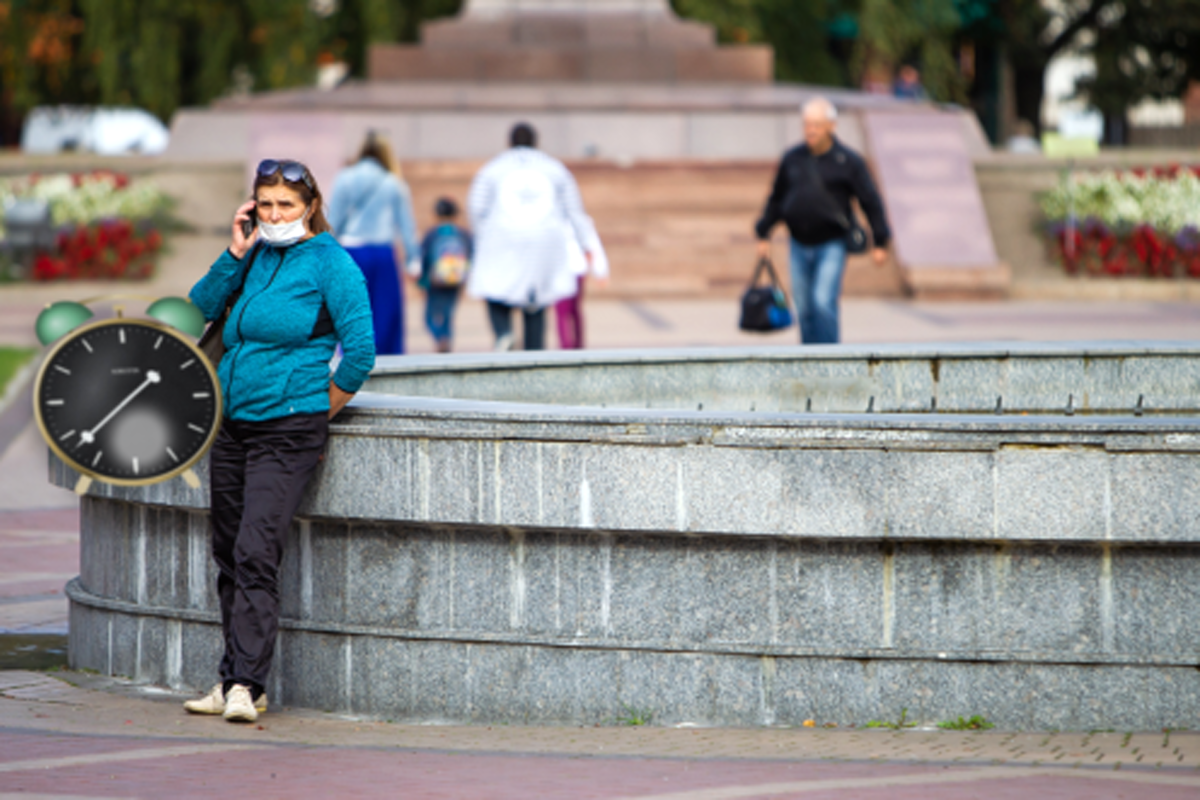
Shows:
{"hour": 1, "minute": 38}
